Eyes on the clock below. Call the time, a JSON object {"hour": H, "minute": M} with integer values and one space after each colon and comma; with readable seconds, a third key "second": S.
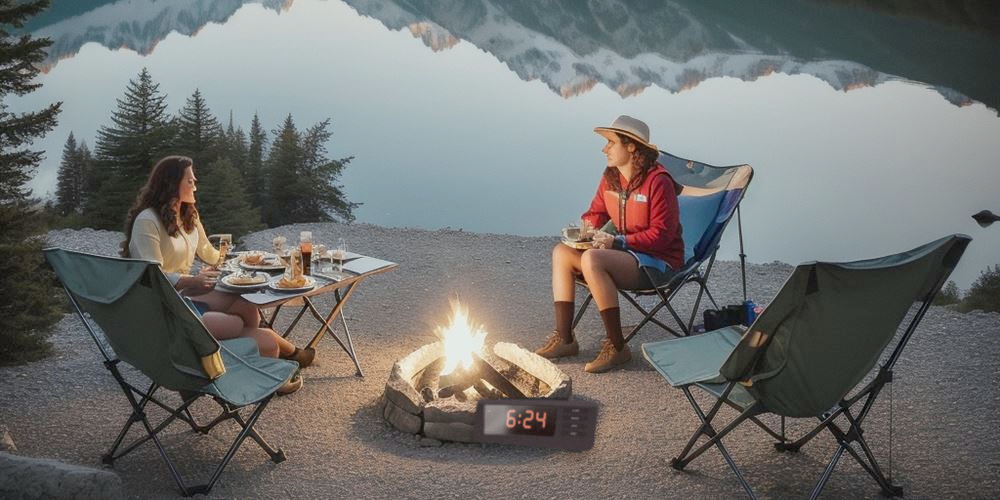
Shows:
{"hour": 6, "minute": 24}
